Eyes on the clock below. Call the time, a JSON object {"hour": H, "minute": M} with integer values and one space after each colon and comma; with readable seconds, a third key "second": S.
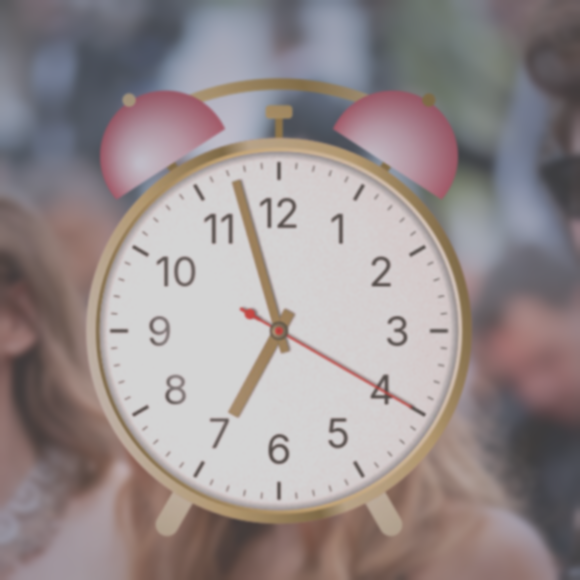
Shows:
{"hour": 6, "minute": 57, "second": 20}
